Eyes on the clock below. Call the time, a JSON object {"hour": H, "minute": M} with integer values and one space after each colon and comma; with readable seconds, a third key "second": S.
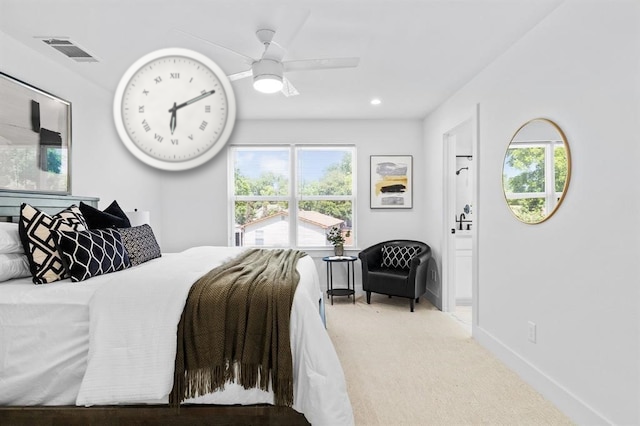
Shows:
{"hour": 6, "minute": 11}
